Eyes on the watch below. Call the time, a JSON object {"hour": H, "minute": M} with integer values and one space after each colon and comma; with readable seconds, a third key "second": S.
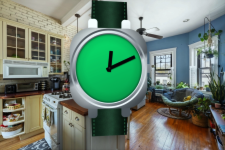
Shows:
{"hour": 12, "minute": 11}
